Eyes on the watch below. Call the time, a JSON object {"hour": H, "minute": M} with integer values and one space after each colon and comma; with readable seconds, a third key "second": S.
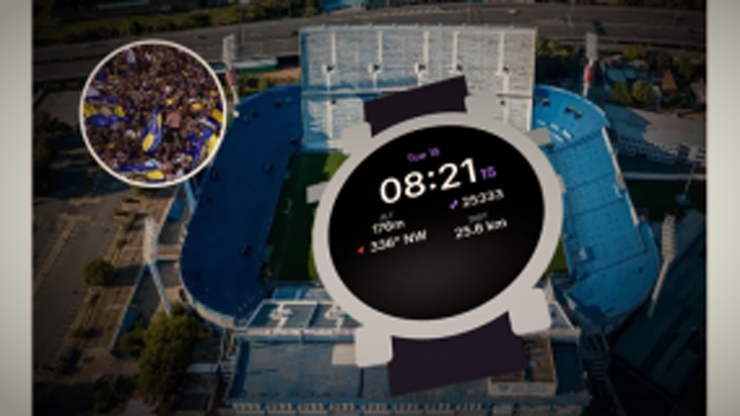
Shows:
{"hour": 8, "minute": 21}
